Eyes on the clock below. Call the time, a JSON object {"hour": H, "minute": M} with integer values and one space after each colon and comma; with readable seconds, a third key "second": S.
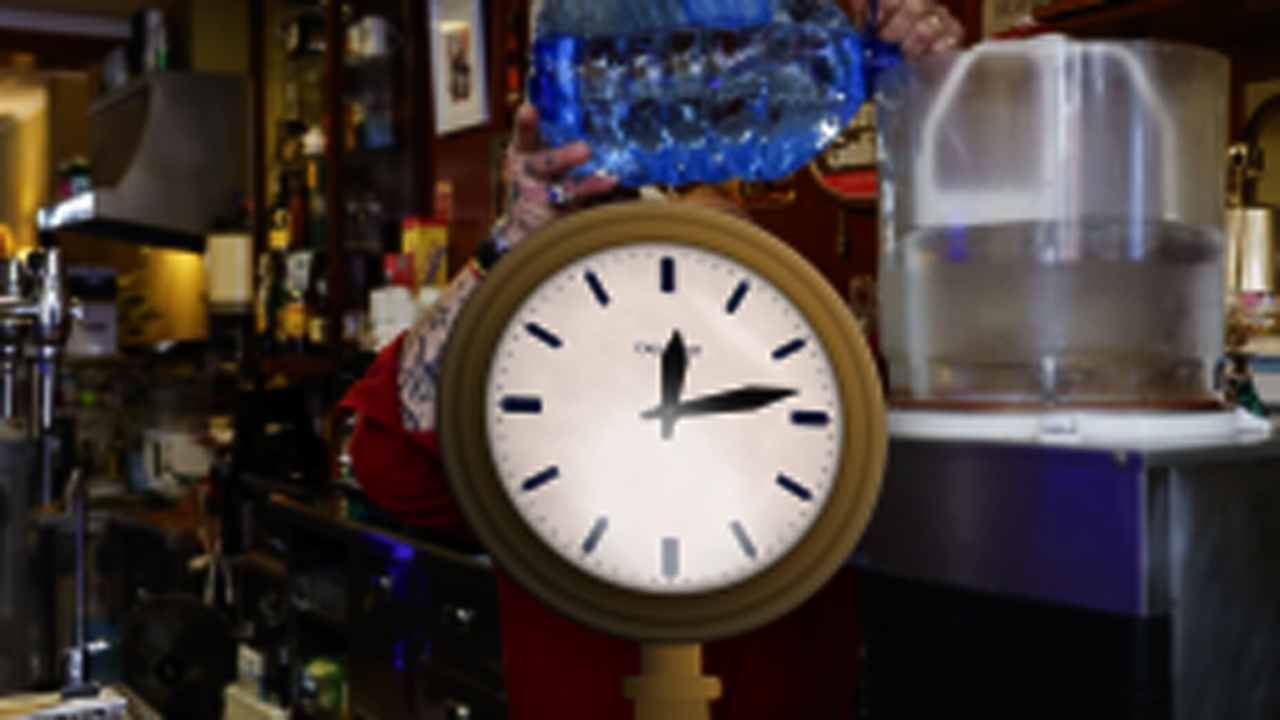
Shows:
{"hour": 12, "minute": 13}
